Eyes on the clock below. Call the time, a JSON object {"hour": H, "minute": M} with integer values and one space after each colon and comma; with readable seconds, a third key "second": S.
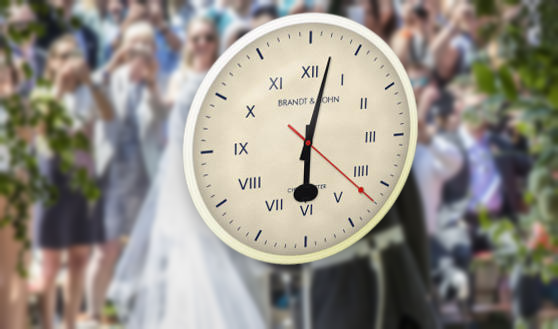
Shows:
{"hour": 6, "minute": 2, "second": 22}
